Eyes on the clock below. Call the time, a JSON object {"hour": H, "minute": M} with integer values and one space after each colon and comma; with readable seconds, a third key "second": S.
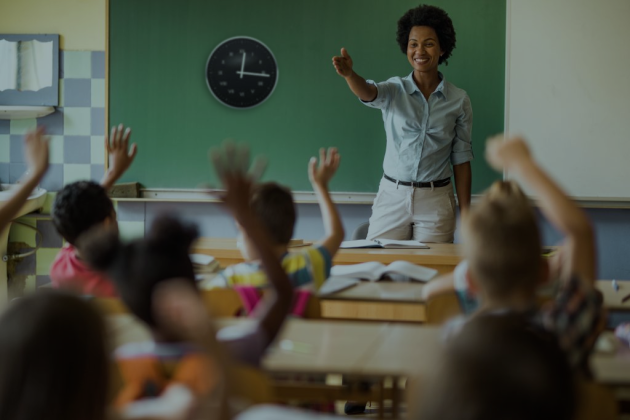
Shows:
{"hour": 12, "minute": 16}
